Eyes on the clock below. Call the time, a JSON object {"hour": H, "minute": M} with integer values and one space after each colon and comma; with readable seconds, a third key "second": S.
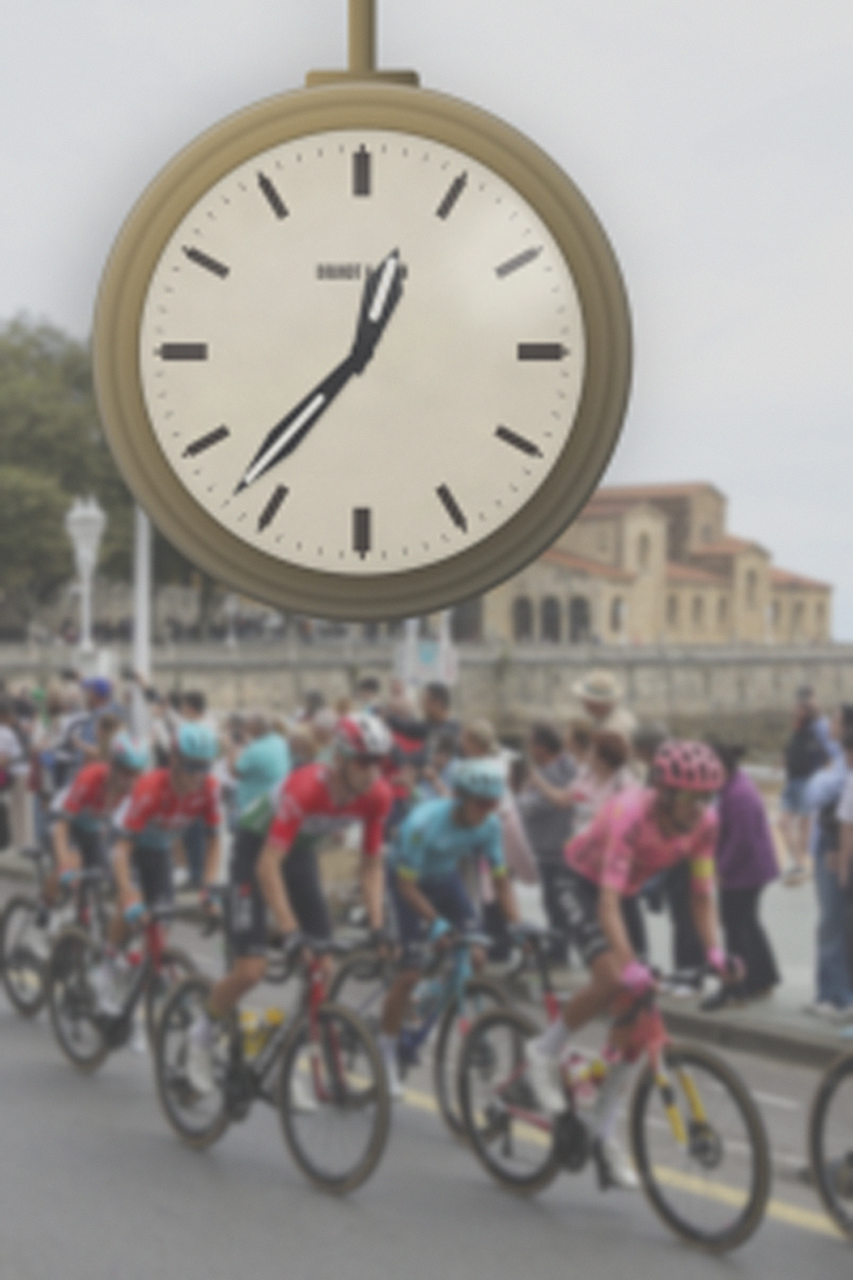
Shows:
{"hour": 12, "minute": 37}
